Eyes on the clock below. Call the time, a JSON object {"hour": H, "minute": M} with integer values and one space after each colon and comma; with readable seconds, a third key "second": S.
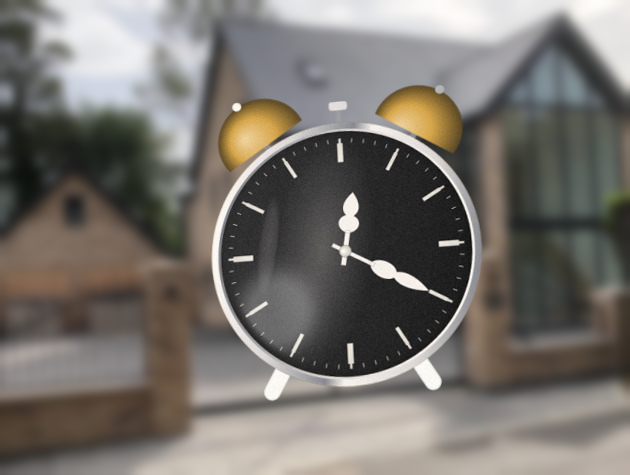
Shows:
{"hour": 12, "minute": 20}
